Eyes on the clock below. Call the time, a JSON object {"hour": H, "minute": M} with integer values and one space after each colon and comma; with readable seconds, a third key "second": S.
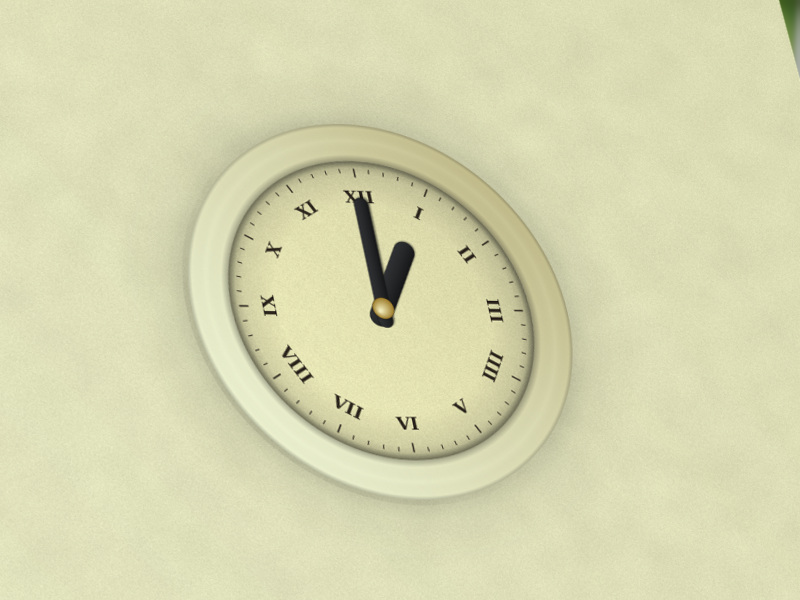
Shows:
{"hour": 1, "minute": 0}
